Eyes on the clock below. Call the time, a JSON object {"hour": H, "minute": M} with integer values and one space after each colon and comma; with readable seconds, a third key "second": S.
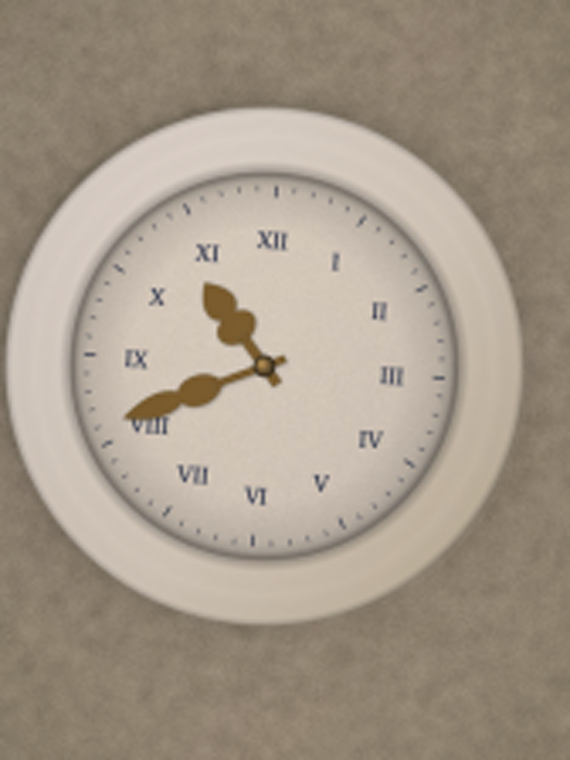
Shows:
{"hour": 10, "minute": 41}
